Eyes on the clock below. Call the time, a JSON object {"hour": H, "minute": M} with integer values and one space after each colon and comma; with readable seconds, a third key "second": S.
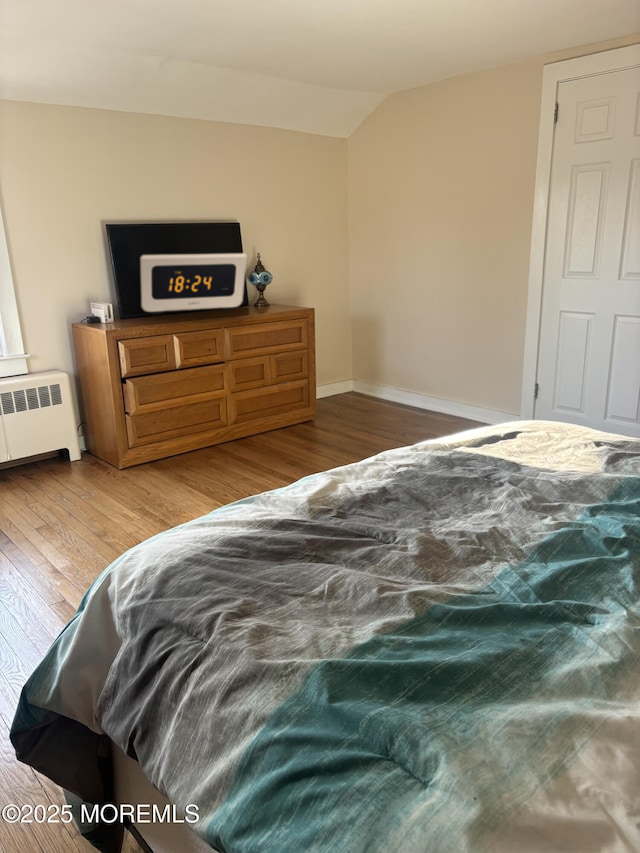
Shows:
{"hour": 18, "minute": 24}
